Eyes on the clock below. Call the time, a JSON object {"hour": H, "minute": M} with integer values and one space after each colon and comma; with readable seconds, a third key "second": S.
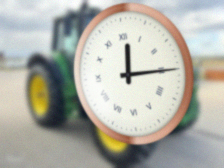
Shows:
{"hour": 12, "minute": 15}
